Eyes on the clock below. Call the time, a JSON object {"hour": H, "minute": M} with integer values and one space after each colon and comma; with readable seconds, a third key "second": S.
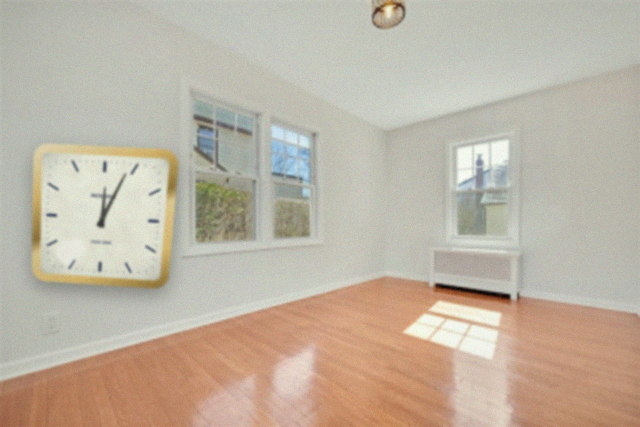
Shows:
{"hour": 12, "minute": 4}
